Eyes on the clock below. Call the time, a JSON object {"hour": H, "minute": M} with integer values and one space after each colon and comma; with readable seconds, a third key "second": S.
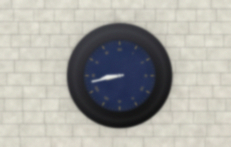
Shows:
{"hour": 8, "minute": 43}
